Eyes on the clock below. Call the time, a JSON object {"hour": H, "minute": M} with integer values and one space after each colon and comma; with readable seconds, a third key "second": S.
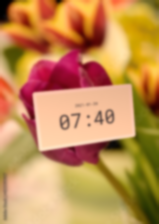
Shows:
{"hour": 7, "minute": 40}
